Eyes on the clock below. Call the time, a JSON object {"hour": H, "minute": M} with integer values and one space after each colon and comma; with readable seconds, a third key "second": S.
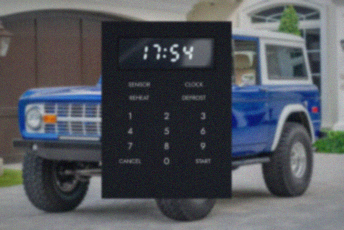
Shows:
{"hour": 17, "minute": 54}
